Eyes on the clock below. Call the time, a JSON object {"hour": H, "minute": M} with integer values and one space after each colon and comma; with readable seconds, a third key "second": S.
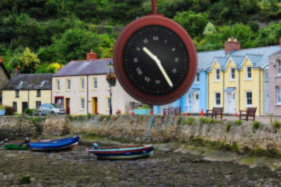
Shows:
{"hour": 10, "minute": 25}
